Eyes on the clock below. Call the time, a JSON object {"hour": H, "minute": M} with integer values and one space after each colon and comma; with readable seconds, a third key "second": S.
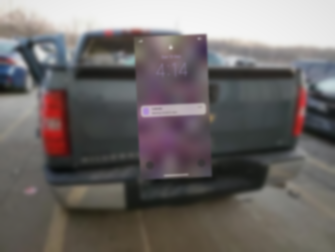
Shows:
{"hour": 4, "minute": 14}
